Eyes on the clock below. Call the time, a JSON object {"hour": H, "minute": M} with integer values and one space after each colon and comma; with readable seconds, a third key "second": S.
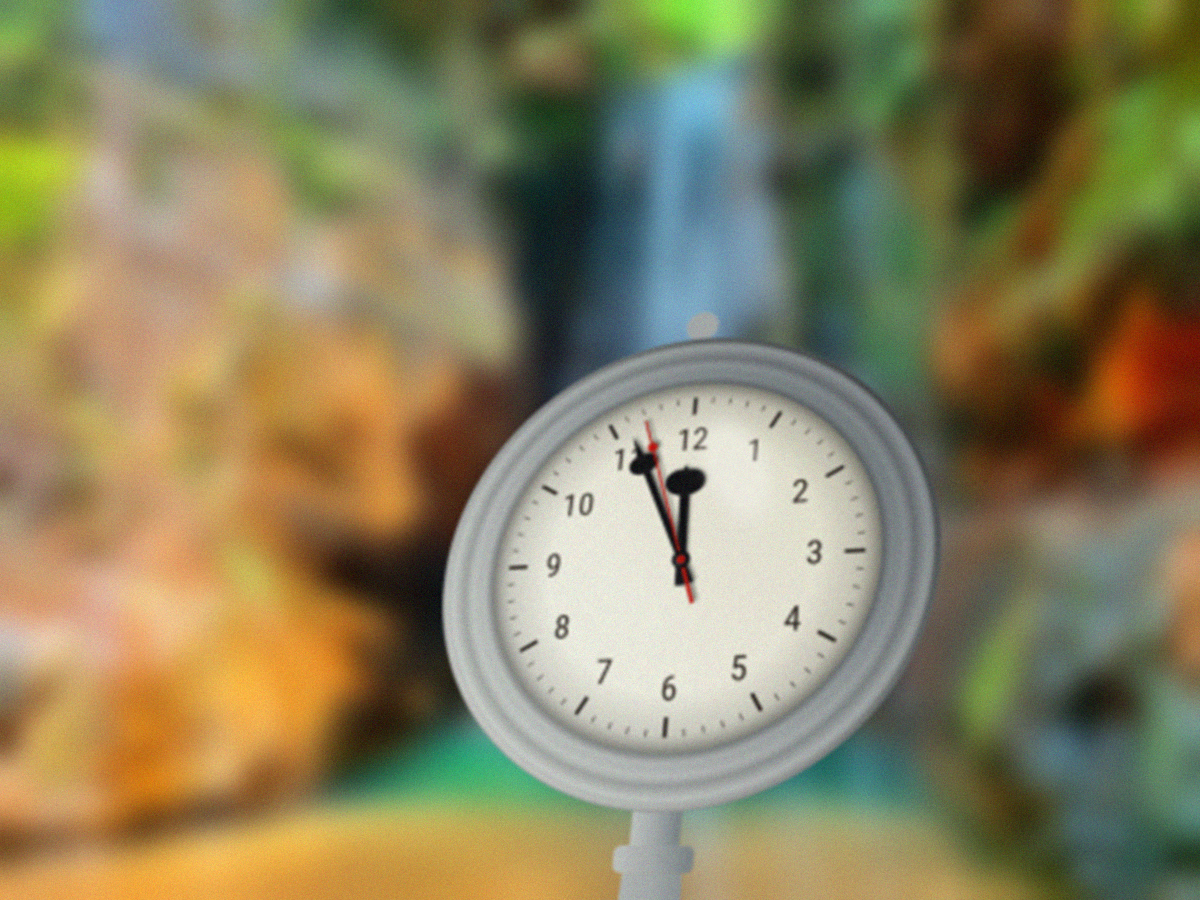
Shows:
{"hour": 11, "minute": 55, "second": 57}
